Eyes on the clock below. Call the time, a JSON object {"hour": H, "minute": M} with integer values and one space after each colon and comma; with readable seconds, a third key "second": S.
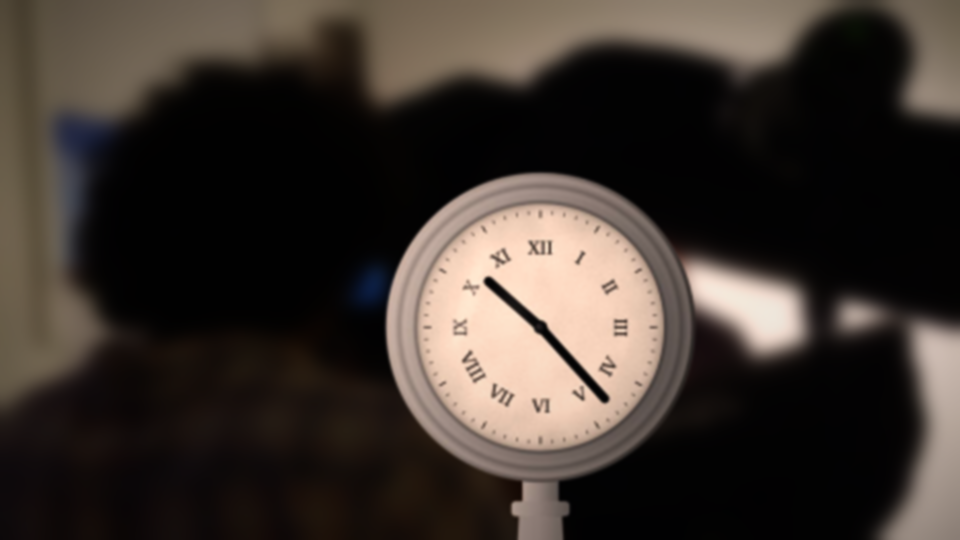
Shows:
{"hour": 10, "minute": 23}
